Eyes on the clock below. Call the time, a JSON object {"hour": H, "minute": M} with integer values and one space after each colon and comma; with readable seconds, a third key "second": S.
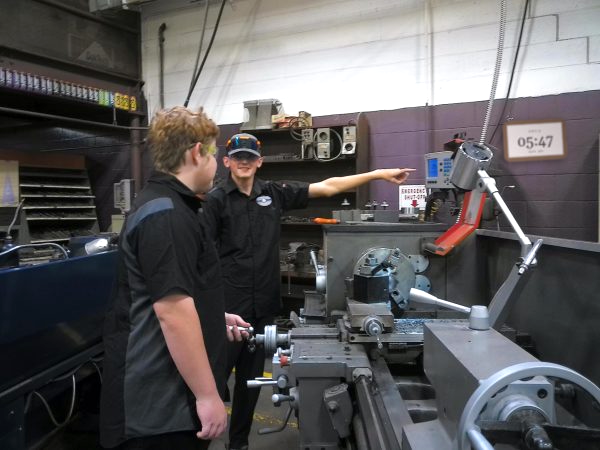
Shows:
{"hour": 5, "minute": 47}
